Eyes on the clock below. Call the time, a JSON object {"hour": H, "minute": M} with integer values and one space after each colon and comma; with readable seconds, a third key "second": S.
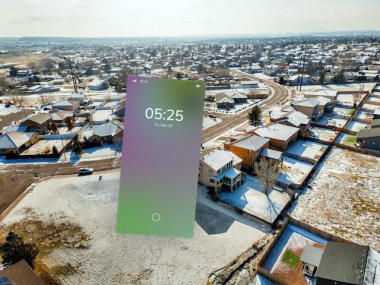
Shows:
{"hour": 5, "minute": 25}
